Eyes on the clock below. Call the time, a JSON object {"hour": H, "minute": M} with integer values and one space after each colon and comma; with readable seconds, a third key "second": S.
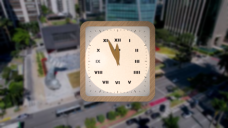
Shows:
{"hour": 11, "minute": 56}
